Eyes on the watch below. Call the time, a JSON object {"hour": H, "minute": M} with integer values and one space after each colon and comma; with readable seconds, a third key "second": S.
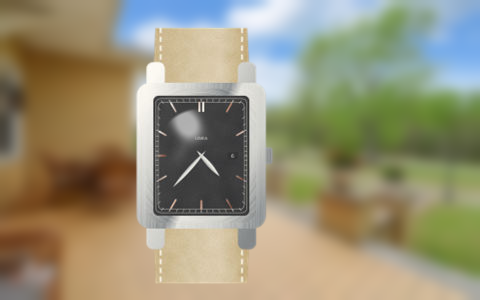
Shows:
{"hour": 4, "minute": 37}
